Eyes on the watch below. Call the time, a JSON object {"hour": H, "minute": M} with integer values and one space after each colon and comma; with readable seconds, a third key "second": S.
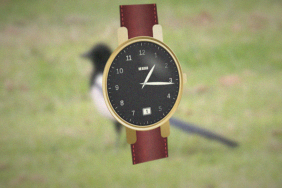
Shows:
{"hour": 1, "minute": 16}
